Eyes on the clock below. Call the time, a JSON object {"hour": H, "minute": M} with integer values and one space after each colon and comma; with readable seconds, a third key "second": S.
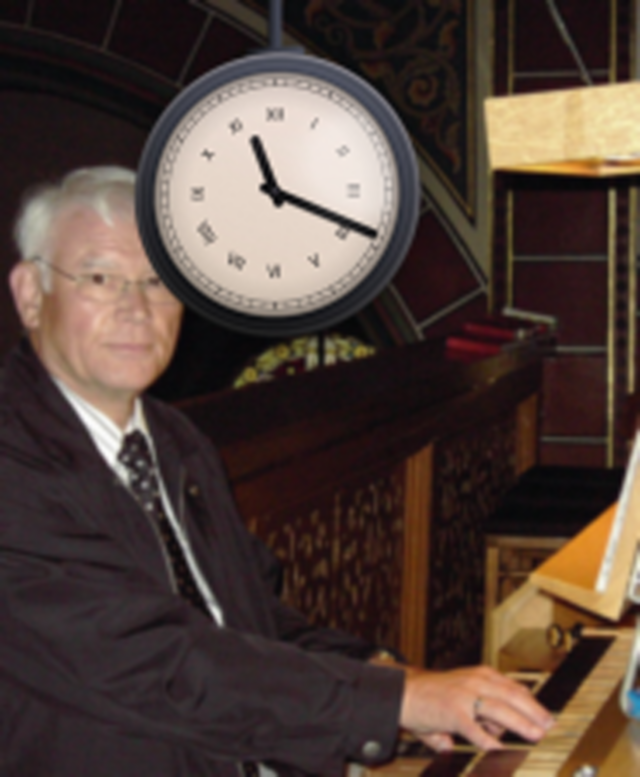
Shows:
{"hour": 11, "minute": 19}
